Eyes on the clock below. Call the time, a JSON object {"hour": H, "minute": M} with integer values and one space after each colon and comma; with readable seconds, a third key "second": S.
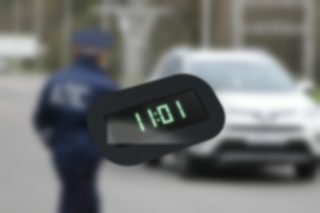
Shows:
{"hour": 11, "minute": 1}
